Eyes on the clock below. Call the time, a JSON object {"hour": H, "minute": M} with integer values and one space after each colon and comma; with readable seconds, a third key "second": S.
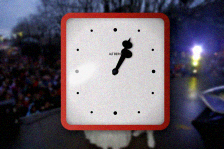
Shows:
{"hour": 1, "minute": 4}
